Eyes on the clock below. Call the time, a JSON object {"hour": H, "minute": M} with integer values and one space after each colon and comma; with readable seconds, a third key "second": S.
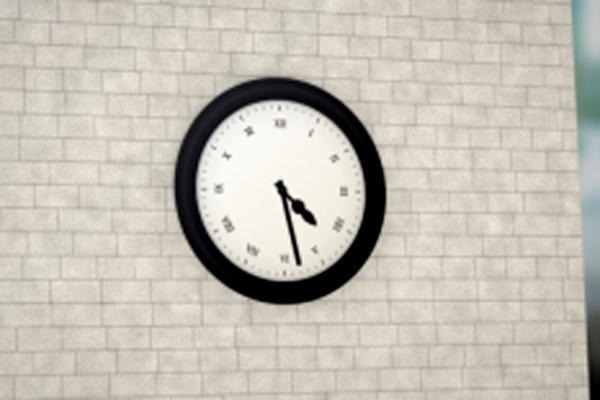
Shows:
{"hour": 4, "minute": 28}
